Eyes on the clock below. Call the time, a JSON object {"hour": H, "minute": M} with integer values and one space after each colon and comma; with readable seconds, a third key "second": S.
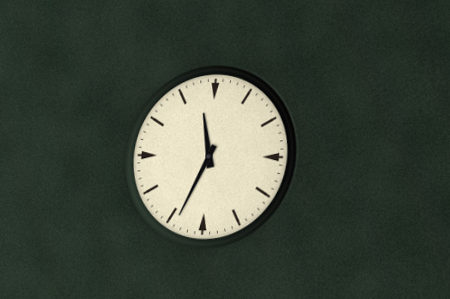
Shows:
{"hour": 11, "minute": 34}
